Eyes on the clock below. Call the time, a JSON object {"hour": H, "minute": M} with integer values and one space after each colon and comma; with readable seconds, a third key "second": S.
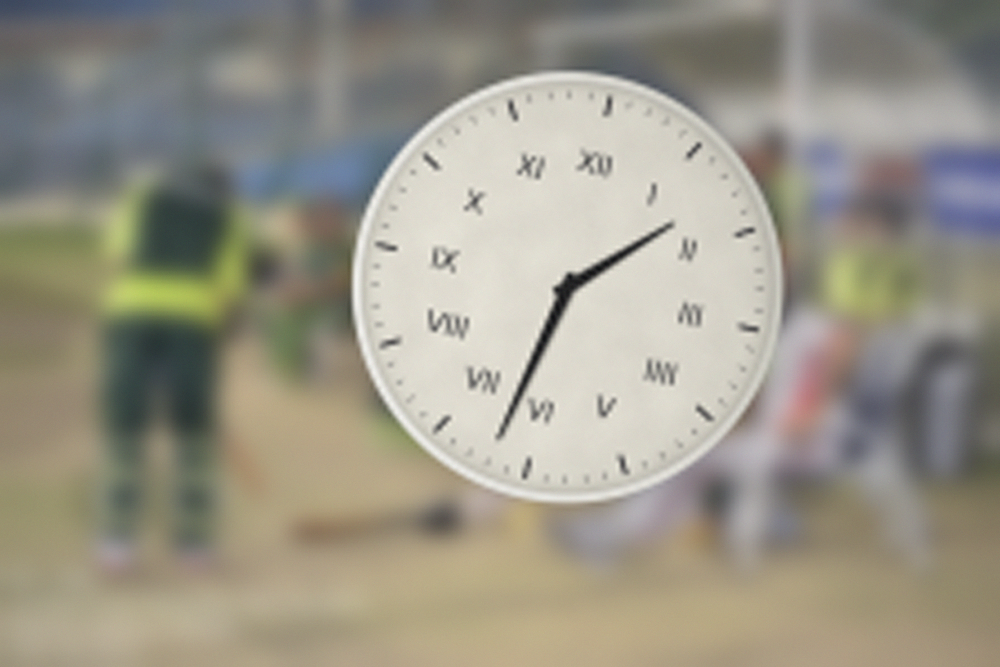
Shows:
{"hour": 1, "minute": 32}
